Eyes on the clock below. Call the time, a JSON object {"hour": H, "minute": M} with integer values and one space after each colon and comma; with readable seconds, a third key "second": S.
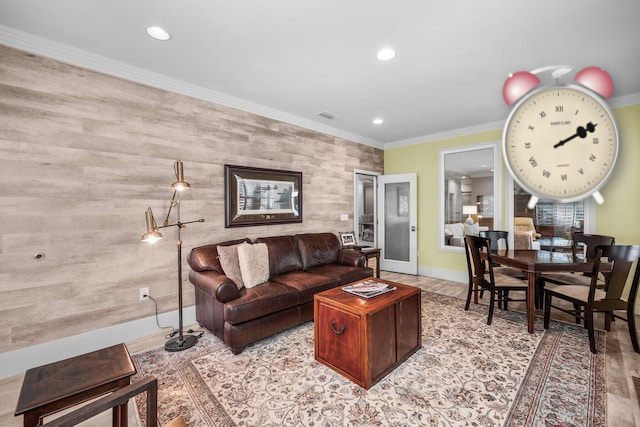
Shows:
{"hour": 2, "minute": 11}
